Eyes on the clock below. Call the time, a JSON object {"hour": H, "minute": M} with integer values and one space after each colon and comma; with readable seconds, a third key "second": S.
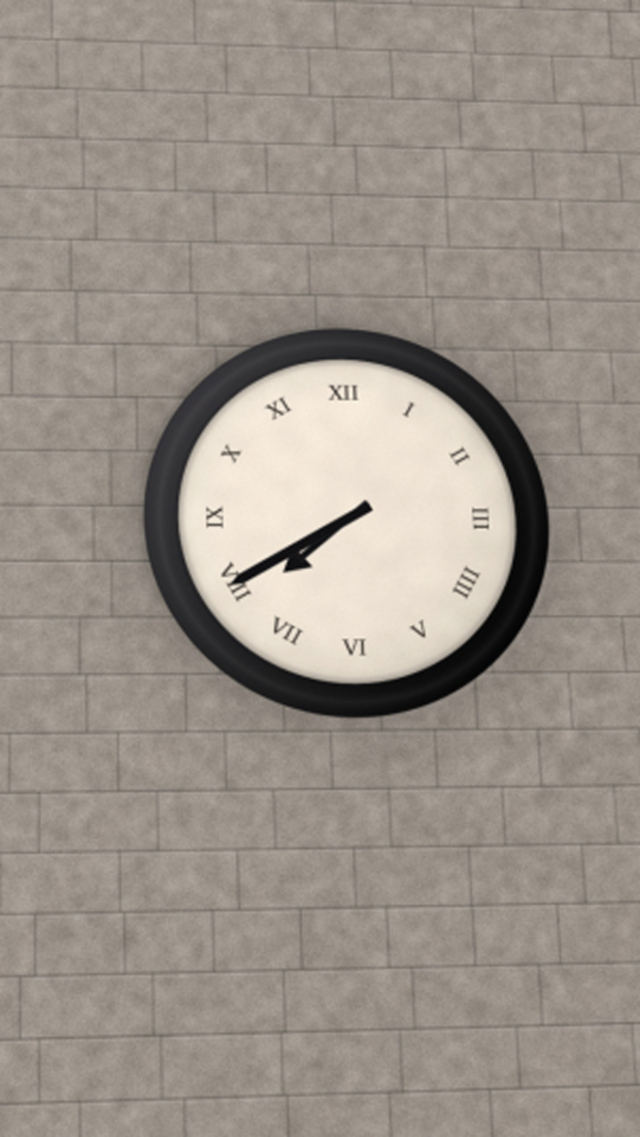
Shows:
{"hour": 7, "minute": 40}
